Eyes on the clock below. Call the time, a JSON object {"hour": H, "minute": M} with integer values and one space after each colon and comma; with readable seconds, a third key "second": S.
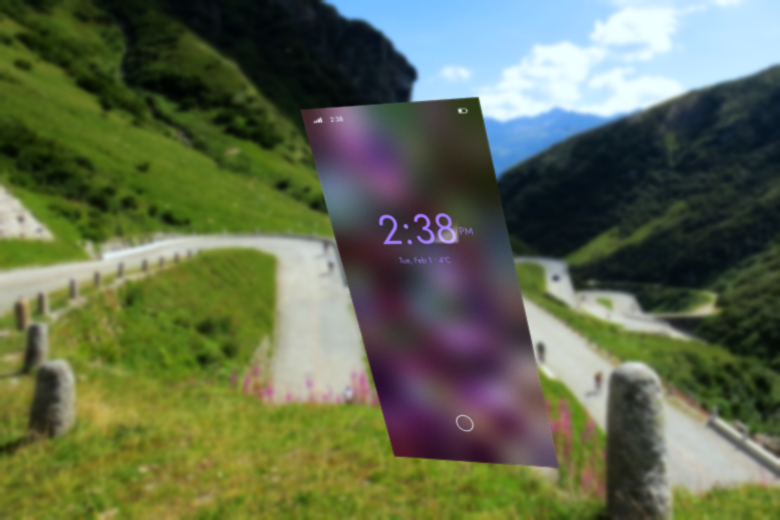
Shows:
{"hour": 2, "minute": 38}
